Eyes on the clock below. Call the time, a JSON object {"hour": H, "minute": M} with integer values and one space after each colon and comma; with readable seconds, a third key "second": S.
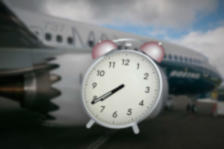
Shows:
{"hour": 7, "minute": 39}
